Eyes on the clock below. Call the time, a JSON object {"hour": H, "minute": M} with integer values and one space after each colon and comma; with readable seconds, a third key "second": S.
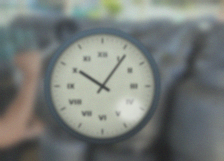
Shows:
{"hour": 10, "minute": 6}
